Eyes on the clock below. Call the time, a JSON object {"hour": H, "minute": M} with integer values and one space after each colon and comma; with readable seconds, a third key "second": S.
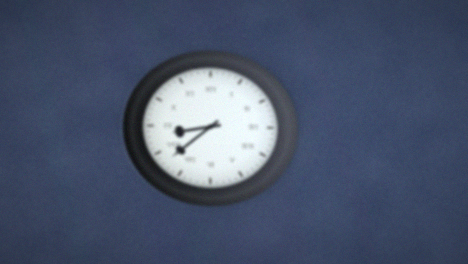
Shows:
{"hour": 8, "minute": 38}
